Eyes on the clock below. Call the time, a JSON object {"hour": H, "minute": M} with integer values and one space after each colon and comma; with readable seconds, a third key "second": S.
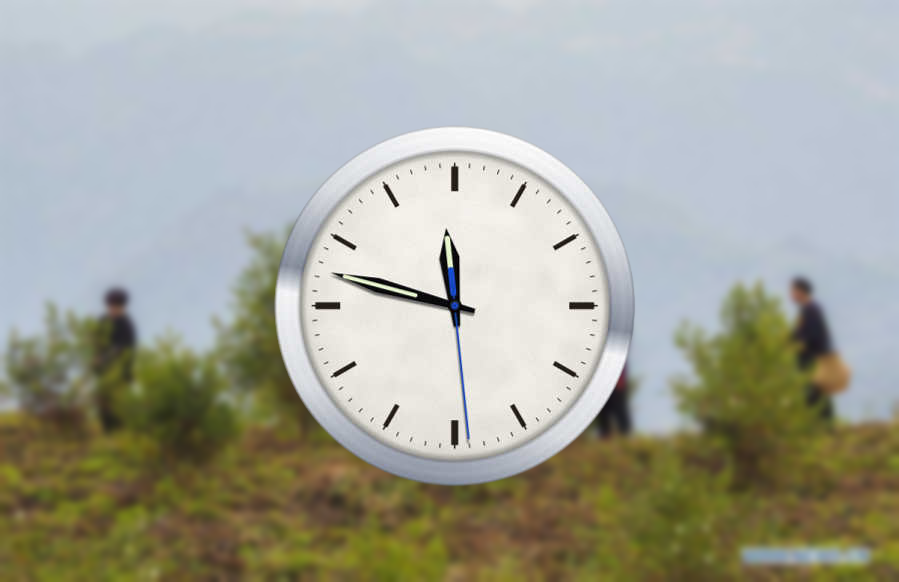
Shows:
{"hour": 11, "minute": 47, "second": 29}
